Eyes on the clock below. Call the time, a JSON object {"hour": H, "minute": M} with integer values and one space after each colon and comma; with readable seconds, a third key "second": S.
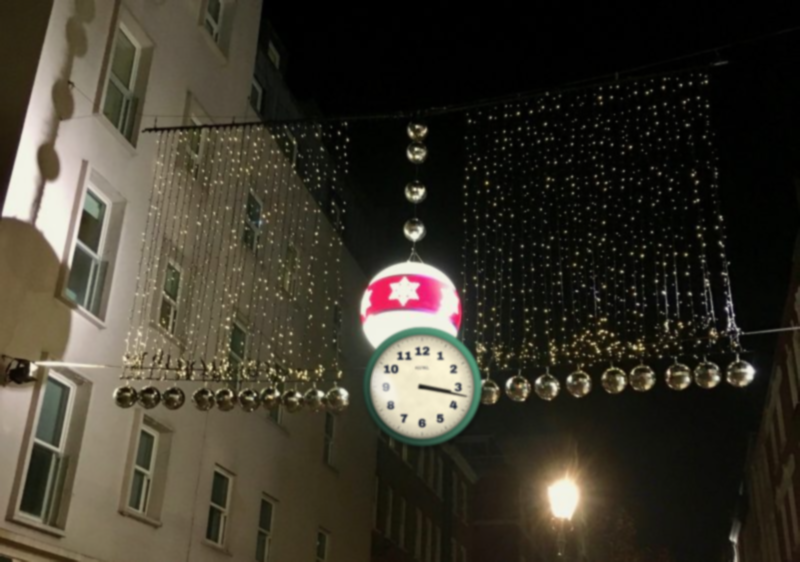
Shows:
{"hour": 3, "minute": 17}
